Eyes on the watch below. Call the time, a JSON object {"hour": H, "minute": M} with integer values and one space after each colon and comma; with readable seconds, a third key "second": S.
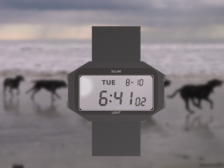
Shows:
{"hour": 6, "minute": 41, "second": 2}
